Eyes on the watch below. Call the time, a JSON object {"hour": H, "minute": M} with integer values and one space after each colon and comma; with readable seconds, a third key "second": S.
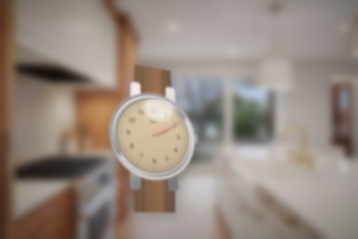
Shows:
{"hour": 2, "minute": 10}
